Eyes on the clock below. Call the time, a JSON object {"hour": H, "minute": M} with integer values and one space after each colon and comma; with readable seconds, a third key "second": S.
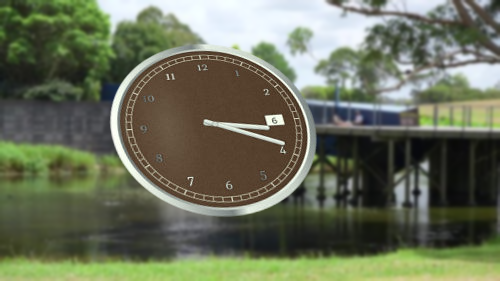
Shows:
{"hour": 3, "minute": 19}
